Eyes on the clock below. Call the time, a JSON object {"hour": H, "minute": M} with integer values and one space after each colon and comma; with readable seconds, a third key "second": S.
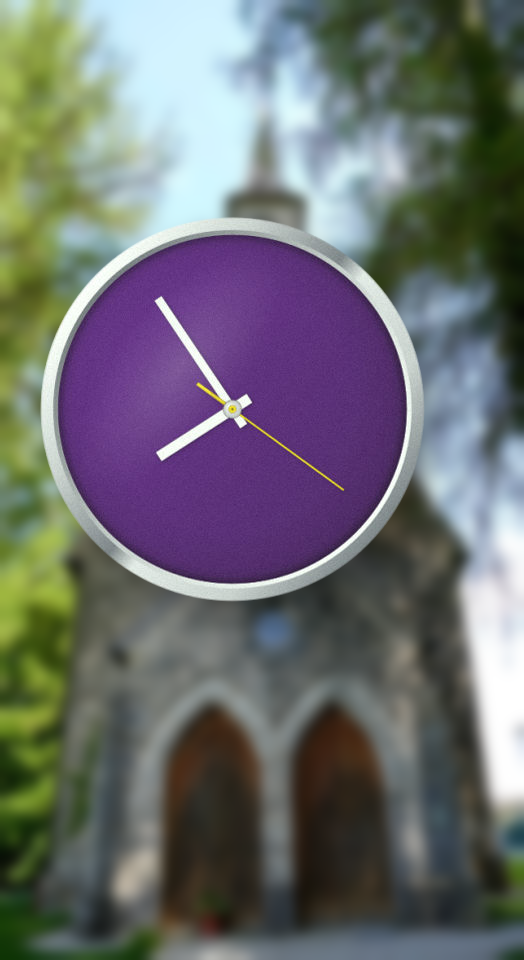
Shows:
{"hour": 7, "minute": 54, "second": 21}
